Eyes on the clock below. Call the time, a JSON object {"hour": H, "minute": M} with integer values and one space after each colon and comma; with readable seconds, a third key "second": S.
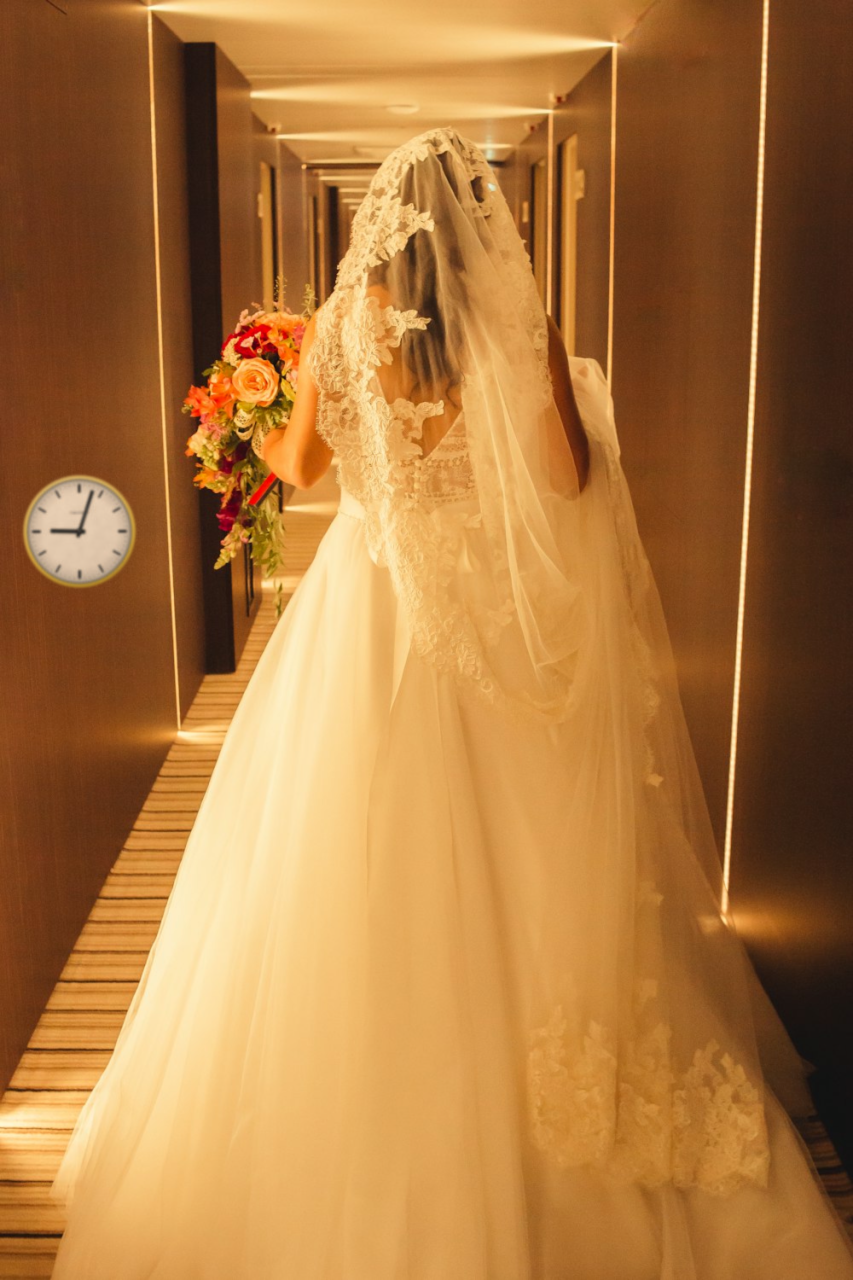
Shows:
{"hour": 9, "minute": 3}
